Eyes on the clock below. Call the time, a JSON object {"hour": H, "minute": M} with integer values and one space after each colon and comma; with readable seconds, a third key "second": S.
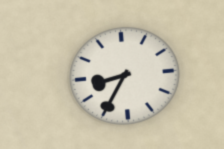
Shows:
{"hour": 8, "minute": 35}
